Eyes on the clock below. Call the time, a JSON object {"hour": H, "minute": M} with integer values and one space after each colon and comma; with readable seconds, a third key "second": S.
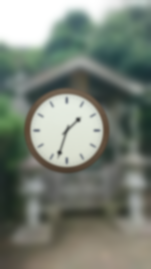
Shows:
{"hour": 1, "minute": 33}
